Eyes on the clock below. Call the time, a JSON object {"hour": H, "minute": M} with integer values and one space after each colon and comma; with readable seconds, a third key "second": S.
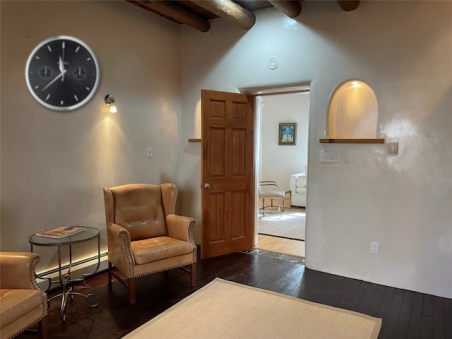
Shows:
{"hour": 11, "minute": 38}
